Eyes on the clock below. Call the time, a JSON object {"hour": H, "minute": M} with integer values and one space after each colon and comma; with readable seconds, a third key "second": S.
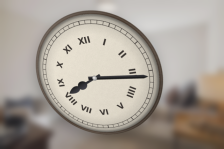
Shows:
{"hour": 8, "minute": 16}
